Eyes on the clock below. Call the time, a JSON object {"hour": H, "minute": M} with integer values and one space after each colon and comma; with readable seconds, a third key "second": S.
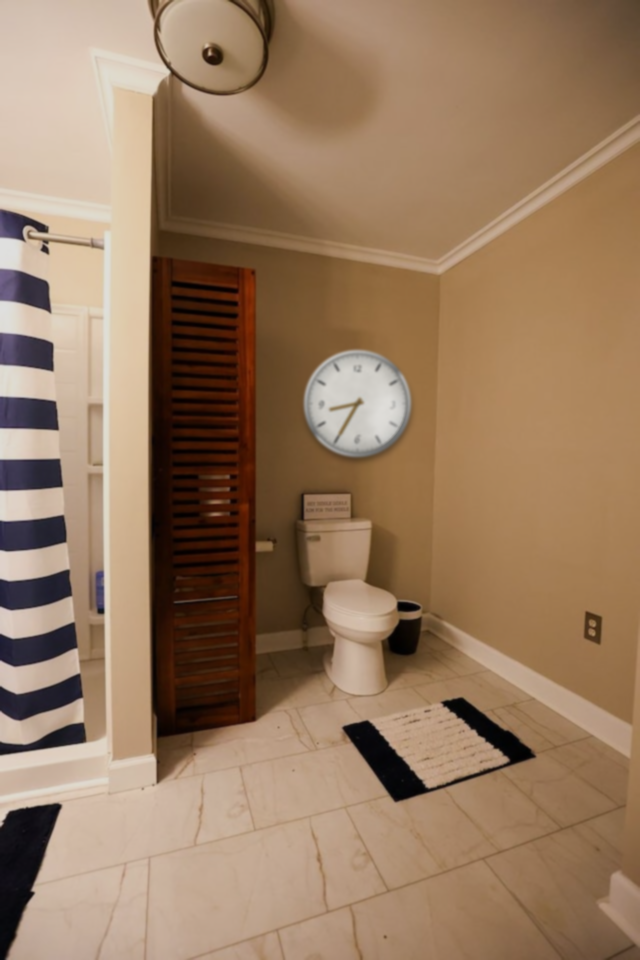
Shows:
{"hour": 8, "minute": 35}
